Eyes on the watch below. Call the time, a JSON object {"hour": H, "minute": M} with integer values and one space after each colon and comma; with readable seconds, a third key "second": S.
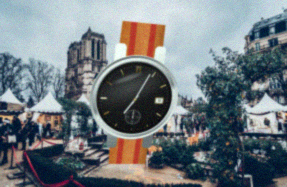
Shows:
{"hour": 7, "minute": 4}
